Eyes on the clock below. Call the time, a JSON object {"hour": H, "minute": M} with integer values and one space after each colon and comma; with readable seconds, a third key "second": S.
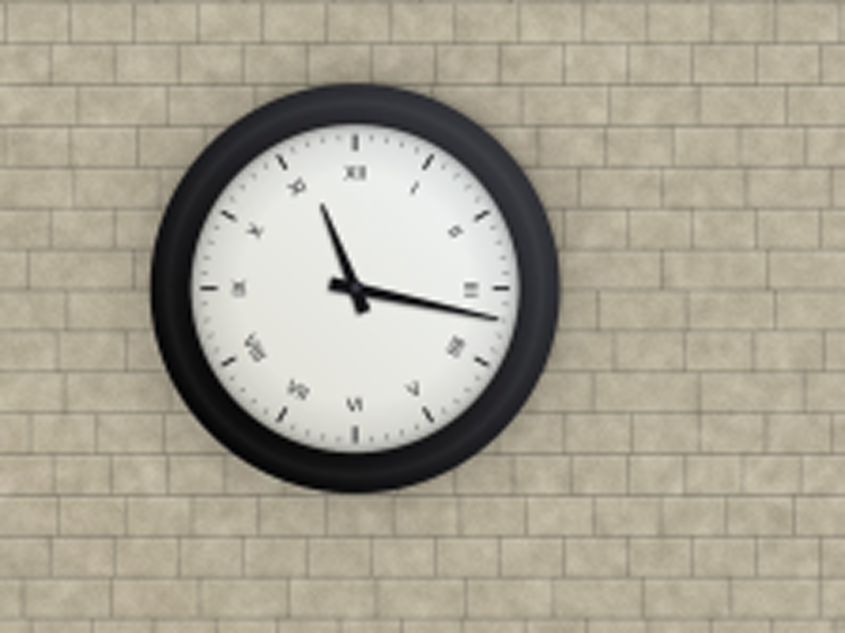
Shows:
{"hour": 11, "minute": 17}
